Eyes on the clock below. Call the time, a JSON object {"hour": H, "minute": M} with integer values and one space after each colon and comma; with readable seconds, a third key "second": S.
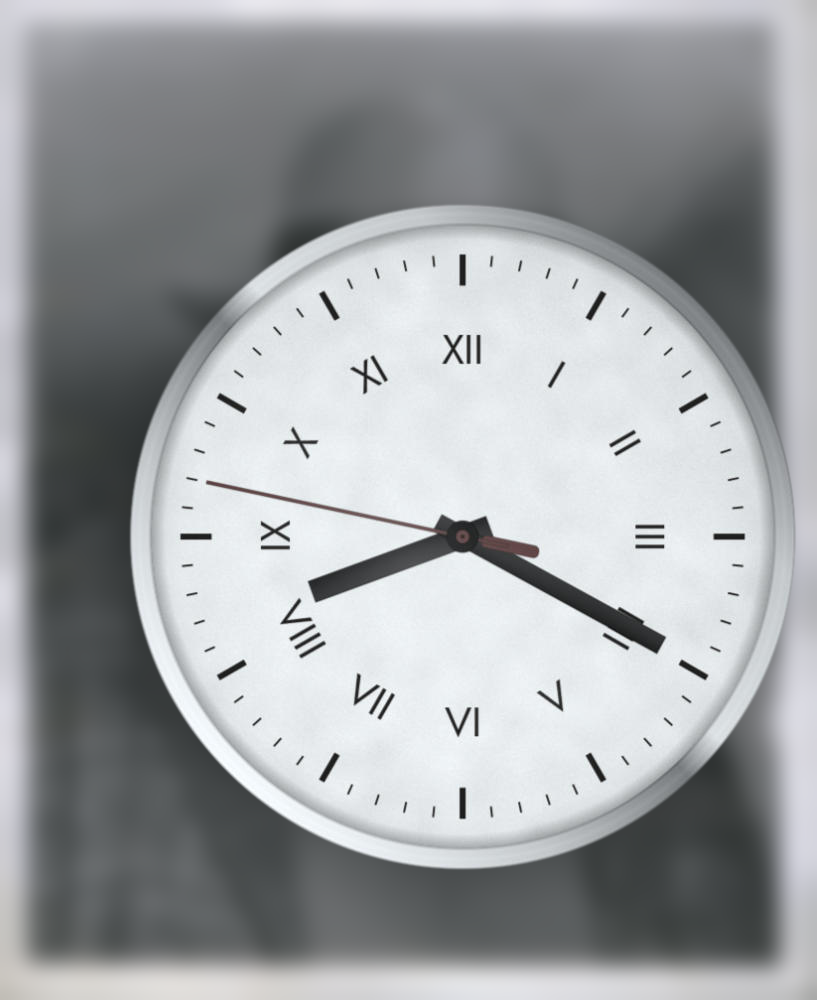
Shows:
{"hour": 8, "minute": 19, "second": 47}
